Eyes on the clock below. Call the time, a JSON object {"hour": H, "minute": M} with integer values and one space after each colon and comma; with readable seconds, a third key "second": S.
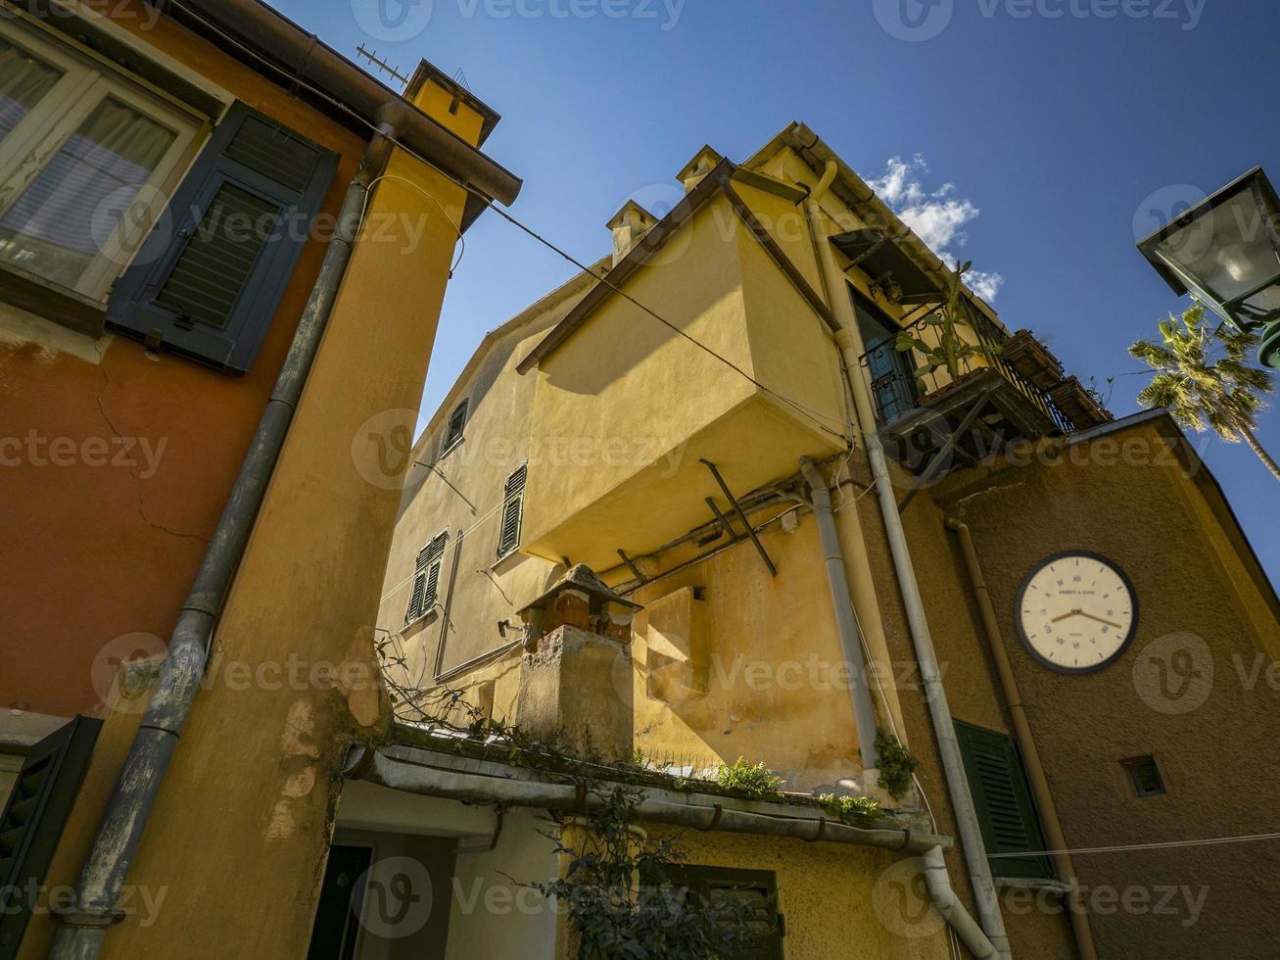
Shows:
{"hour": 8, "minute": 18}
